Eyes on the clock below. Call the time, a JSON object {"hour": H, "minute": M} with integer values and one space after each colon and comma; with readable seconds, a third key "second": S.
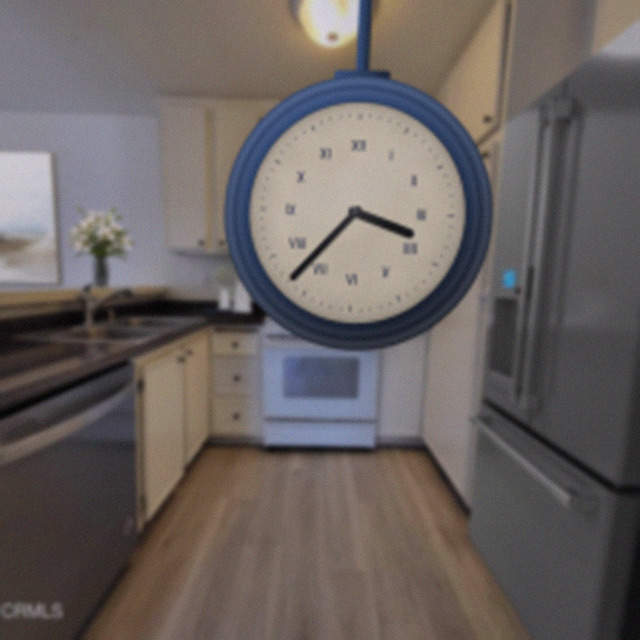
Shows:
{"hour": 3, "minute": 37}
